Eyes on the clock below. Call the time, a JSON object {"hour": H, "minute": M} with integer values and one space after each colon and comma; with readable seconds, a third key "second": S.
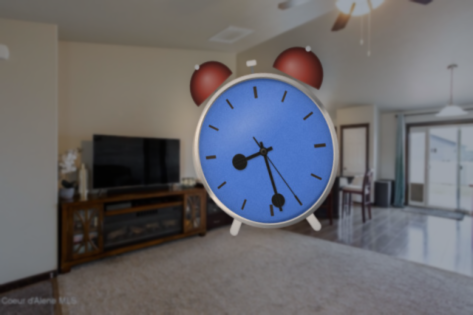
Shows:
{"hour": 8, "minute": 28, "second": 25}
